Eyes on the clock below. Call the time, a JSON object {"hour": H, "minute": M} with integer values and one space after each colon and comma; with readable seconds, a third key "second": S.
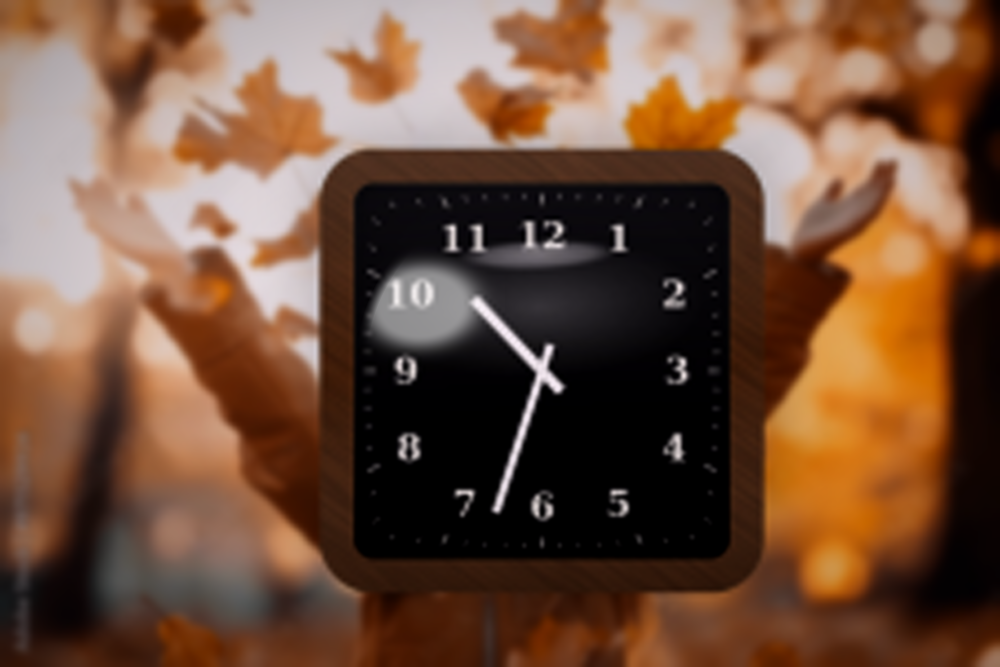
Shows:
{"hour": 10, "minute": 33}
